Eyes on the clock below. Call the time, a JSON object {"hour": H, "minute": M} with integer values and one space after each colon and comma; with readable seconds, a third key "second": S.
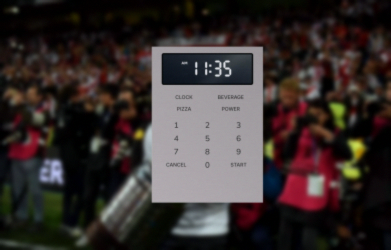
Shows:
{"hour": 11, "minute": 35}
